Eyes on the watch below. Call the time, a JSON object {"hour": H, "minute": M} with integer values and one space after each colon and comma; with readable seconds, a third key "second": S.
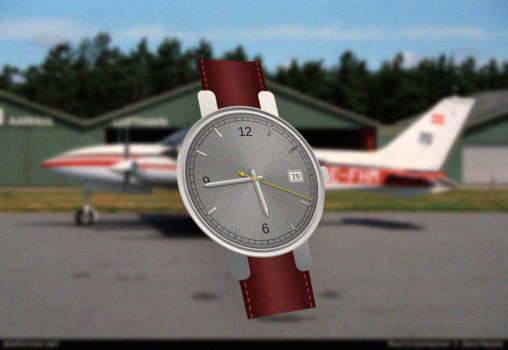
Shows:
{"hour": 5, "minute": 44, "second": 19}
